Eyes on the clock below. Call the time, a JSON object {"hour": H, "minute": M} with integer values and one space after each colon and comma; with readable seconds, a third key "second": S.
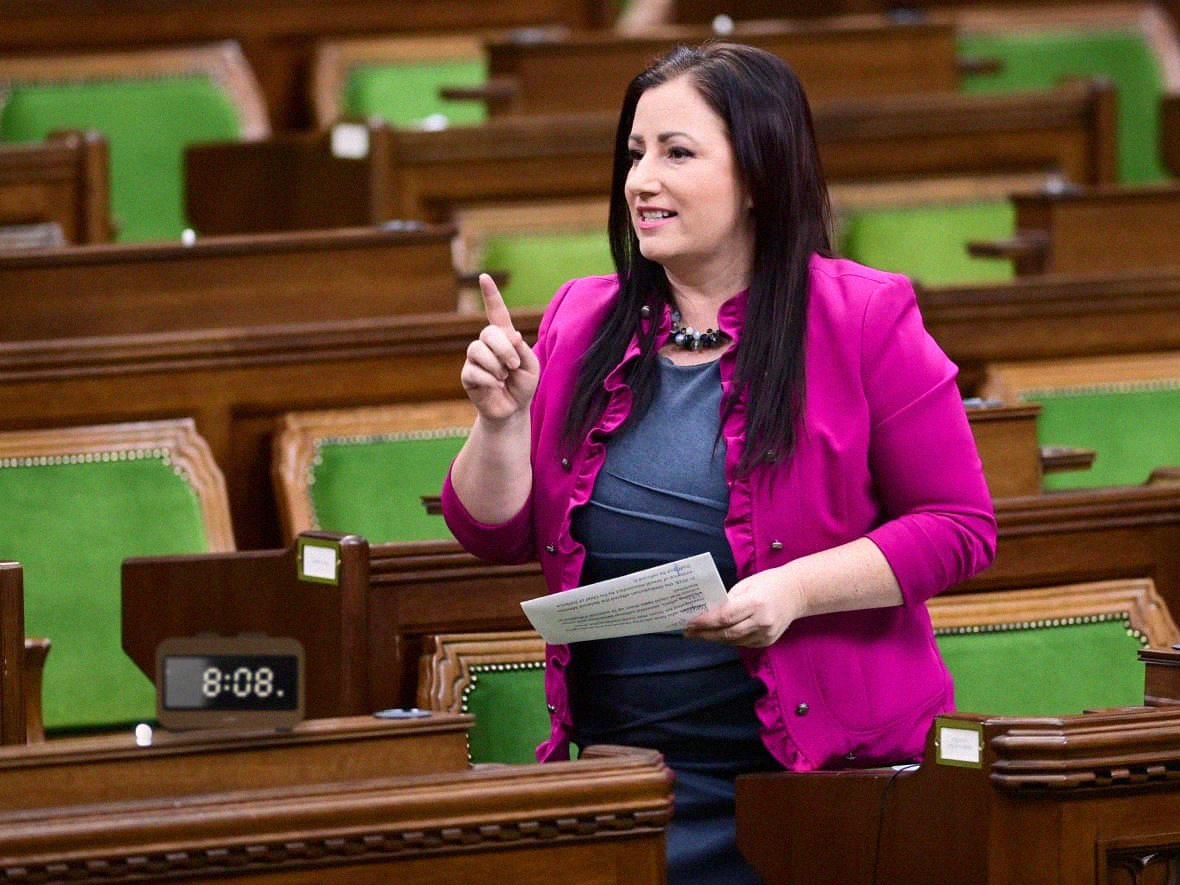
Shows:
{"hour": 8, "minute": 8}
